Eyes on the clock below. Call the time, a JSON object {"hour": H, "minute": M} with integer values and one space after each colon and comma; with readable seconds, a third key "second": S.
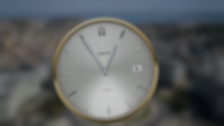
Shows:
{"hour": 12, "minute": 55}
